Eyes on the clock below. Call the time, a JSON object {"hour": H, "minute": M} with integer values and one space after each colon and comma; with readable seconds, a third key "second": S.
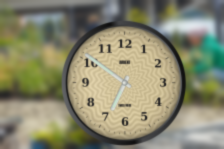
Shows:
{"hour": 6, "minute": 51}
